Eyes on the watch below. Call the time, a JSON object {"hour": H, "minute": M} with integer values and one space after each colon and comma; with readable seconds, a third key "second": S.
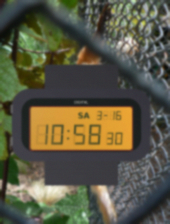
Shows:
{"hour": 10, "minute": 58, "second": 30}
